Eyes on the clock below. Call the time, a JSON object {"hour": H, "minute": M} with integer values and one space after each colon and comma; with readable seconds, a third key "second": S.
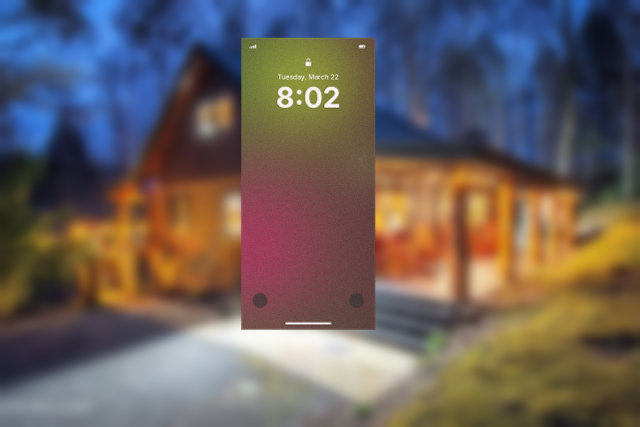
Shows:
{"hour": 8, "minute": 2}
